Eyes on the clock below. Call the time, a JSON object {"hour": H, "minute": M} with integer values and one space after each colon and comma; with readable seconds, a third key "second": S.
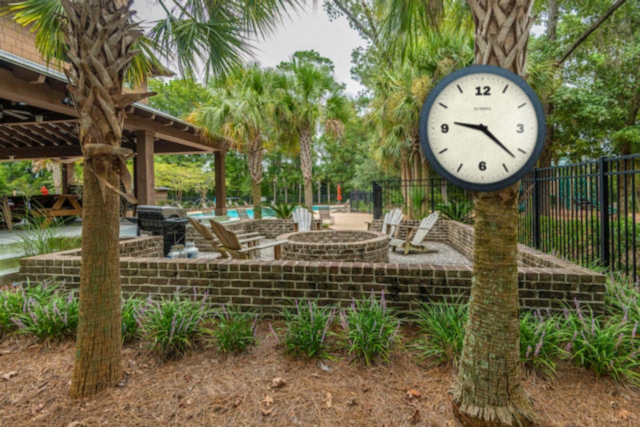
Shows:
{"hour": 9, "minute": 22}
